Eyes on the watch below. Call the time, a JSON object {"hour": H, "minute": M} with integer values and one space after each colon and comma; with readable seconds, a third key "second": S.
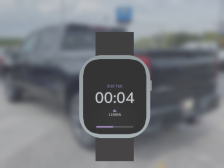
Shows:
{"hour": 0, "minute": 4}
